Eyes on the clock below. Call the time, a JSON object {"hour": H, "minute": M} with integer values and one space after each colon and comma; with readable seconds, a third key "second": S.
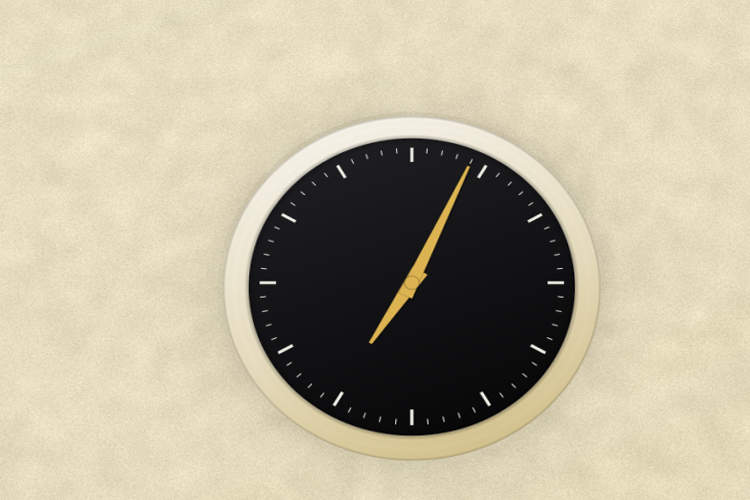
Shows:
{"hour": 7, "minute": 4}
